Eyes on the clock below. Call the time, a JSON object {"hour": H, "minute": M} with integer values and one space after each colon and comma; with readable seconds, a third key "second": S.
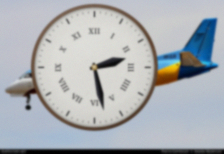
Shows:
{"hour": 2, "minute": 28}
